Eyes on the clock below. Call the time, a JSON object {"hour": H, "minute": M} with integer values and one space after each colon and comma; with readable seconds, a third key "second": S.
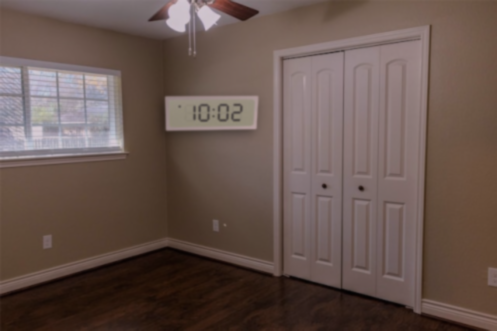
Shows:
{"hour": 10, "minute": 2}
